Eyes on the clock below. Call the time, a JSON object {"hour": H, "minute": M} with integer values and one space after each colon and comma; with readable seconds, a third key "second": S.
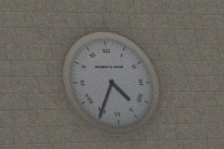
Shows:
{"hour": 4, "minute": 35}
